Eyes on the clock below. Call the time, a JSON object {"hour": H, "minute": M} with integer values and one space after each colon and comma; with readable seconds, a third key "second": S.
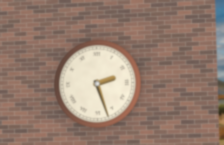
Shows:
{"hour": 2, "minute": 27}
